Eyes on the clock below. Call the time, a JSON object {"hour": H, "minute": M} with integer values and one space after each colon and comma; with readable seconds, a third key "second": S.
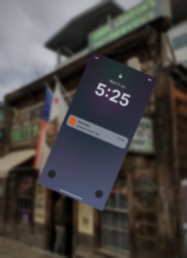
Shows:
{"hour": 5, "minute": 25}
